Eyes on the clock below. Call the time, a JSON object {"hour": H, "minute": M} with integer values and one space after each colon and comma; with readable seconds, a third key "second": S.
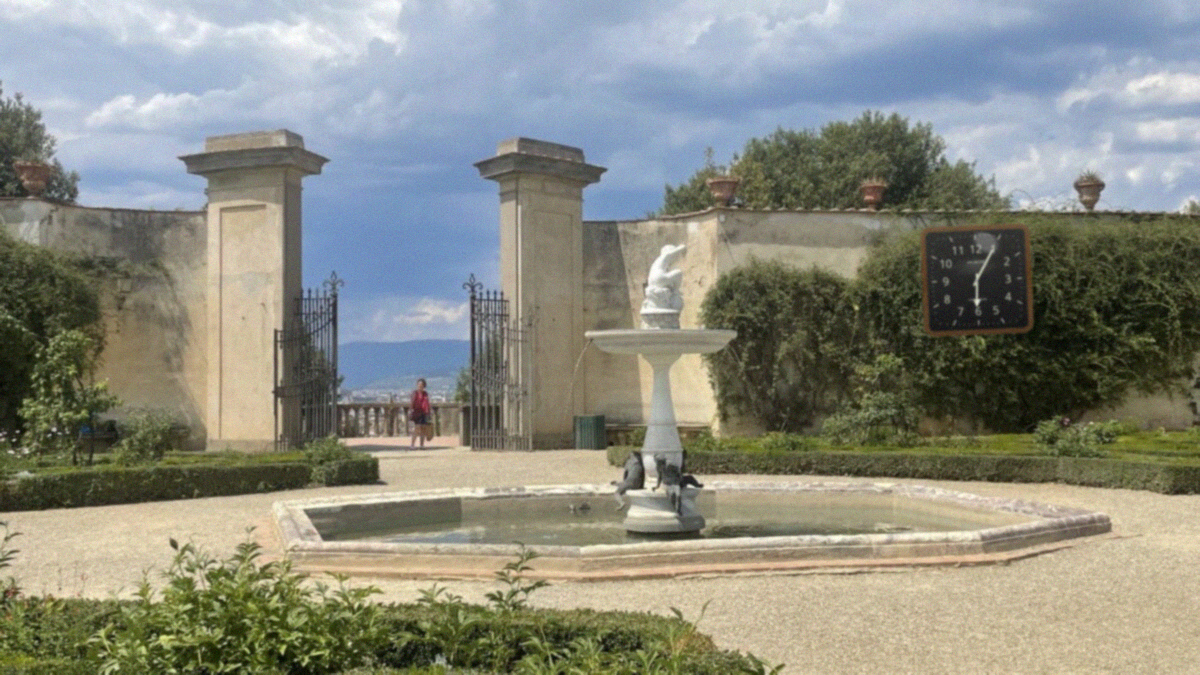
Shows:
{"hour": 6, "minute": 5}
